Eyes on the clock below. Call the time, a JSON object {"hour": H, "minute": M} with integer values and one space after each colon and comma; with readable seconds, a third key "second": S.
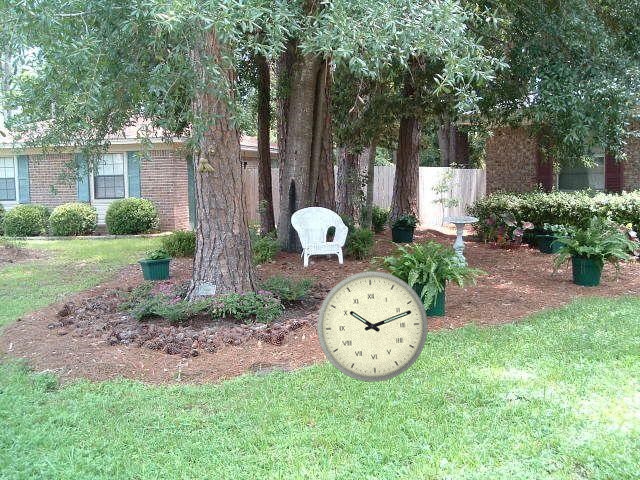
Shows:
{"hour": 10, "minute": 12}
